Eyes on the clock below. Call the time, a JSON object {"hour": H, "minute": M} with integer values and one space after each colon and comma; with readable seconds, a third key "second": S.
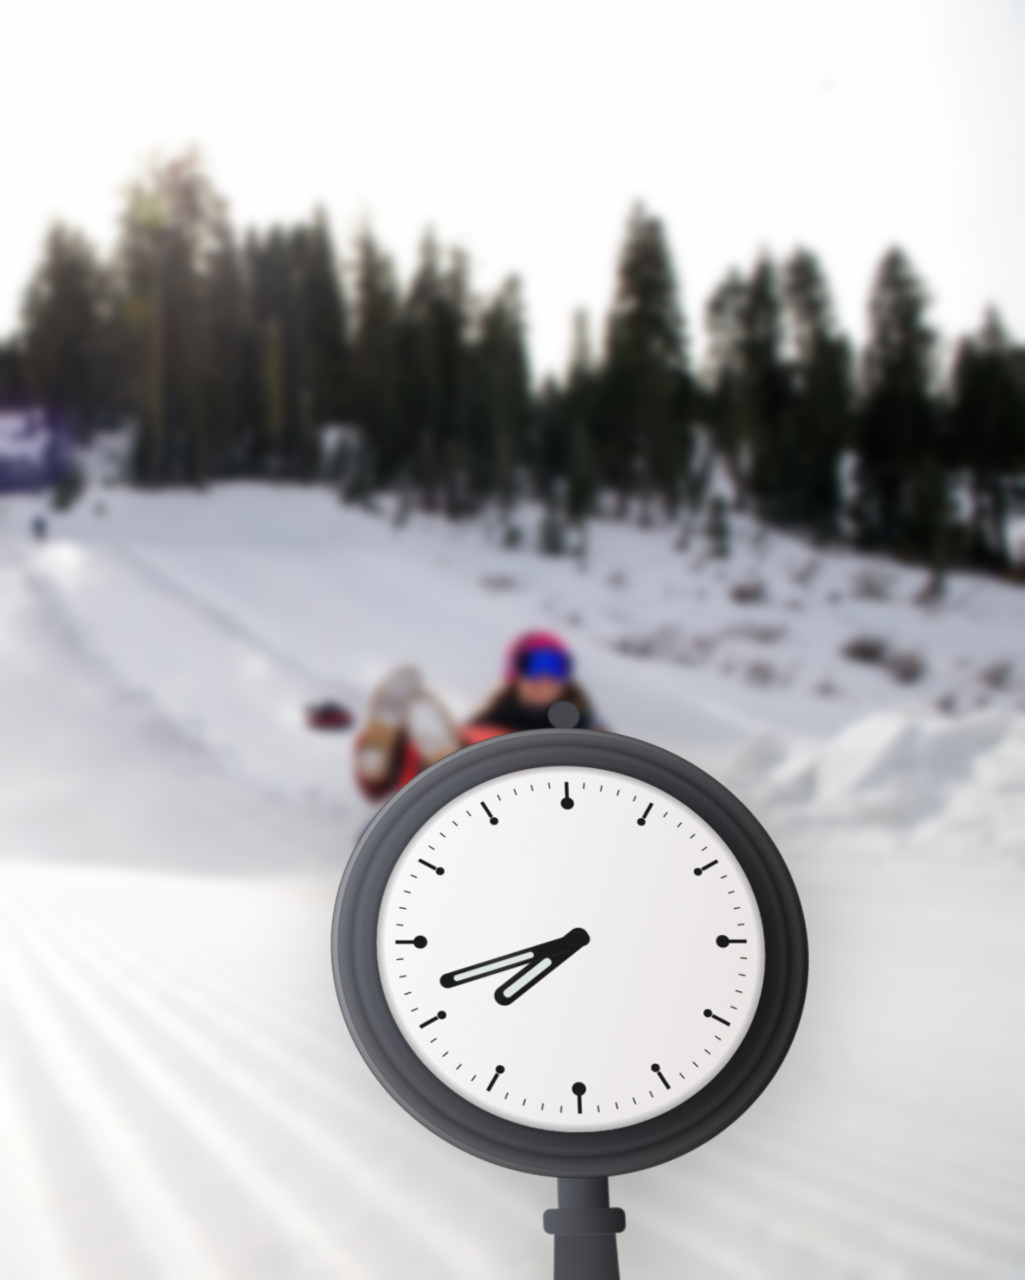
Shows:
{"hour": 7, "minute": 42}
